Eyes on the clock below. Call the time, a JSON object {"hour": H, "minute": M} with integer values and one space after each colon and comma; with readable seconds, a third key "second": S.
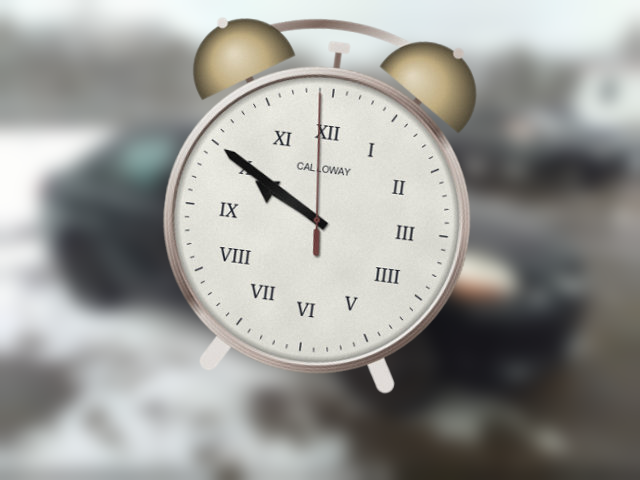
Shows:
{"hour": 9, "minute": 49, "second": 59}
